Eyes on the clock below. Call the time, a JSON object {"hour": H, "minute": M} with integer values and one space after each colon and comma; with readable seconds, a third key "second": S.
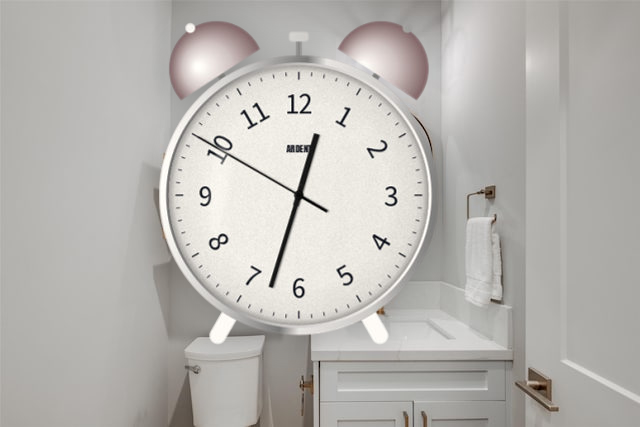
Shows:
{"hour": 12, "minute": 32, "second": 50}
